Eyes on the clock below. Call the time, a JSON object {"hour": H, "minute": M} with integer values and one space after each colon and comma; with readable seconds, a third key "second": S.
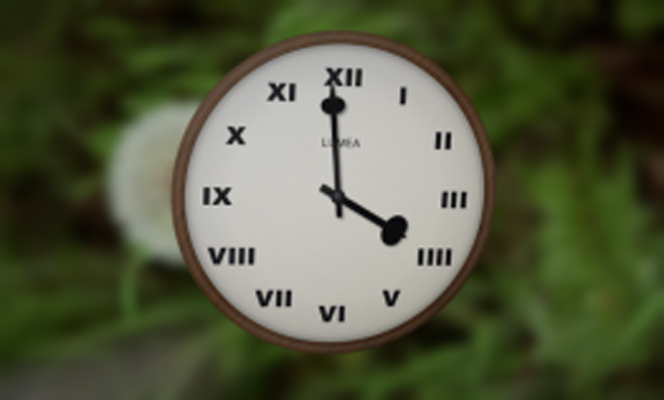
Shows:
{"hour": 3, "minute": 59}
